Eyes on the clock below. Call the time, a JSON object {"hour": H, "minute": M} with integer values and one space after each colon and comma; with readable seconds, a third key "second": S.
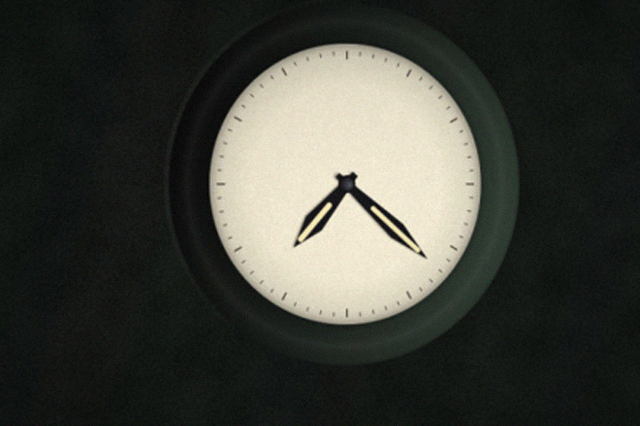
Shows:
{"hour": 7, "minute": 22}
